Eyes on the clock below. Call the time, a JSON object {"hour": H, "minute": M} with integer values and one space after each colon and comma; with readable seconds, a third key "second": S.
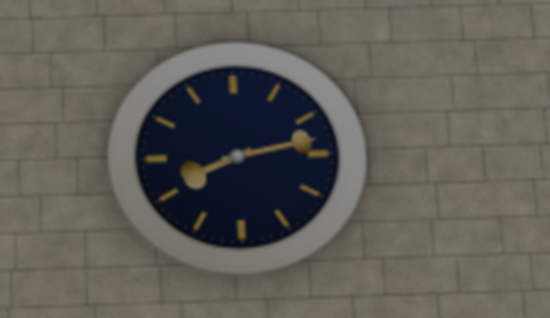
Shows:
{"hour": 8, "minute": 13}
